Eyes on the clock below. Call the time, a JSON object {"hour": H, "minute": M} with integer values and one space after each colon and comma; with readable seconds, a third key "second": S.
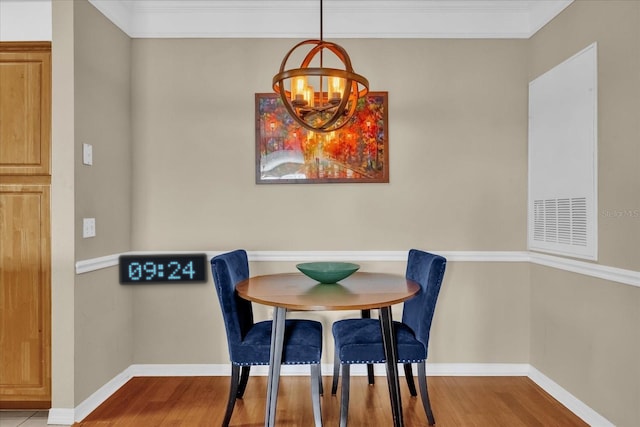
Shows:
{"hour": 9, "minute": 24}
